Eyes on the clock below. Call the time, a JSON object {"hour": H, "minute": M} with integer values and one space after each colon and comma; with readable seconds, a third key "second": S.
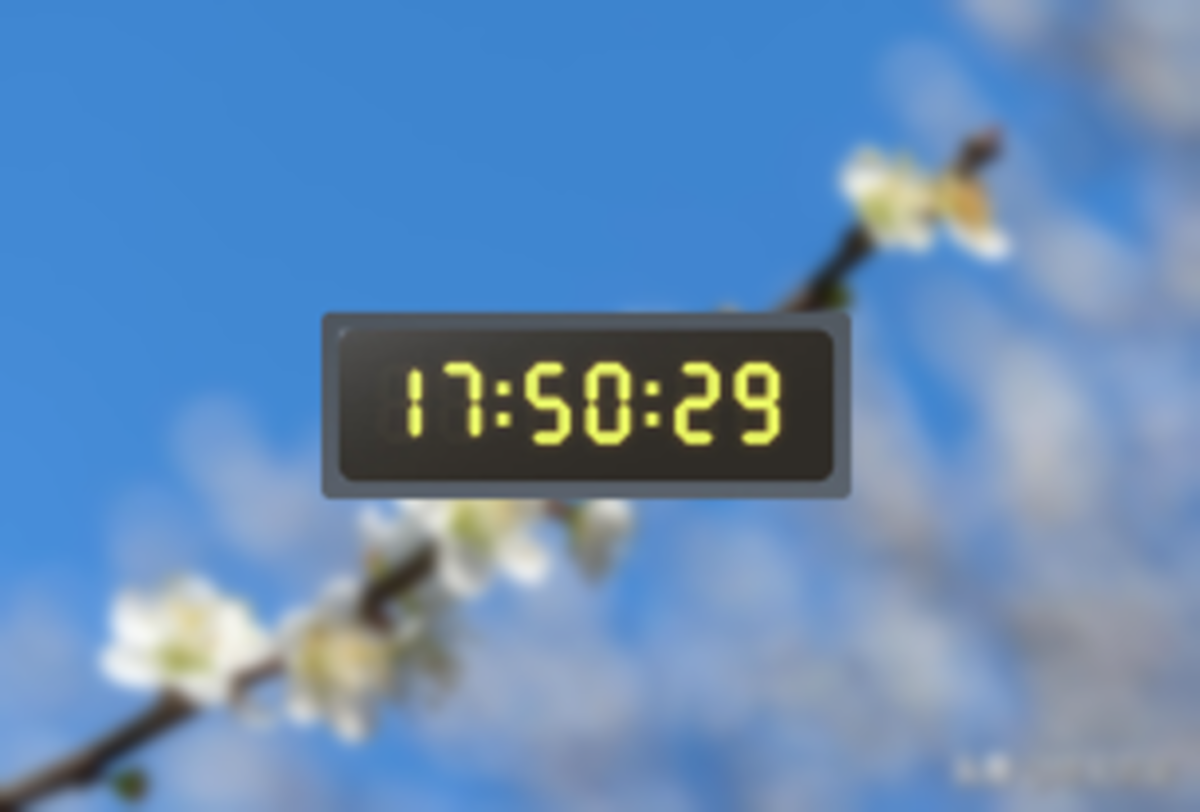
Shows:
{"hour": 17, "minute": 50, "second": 29}
